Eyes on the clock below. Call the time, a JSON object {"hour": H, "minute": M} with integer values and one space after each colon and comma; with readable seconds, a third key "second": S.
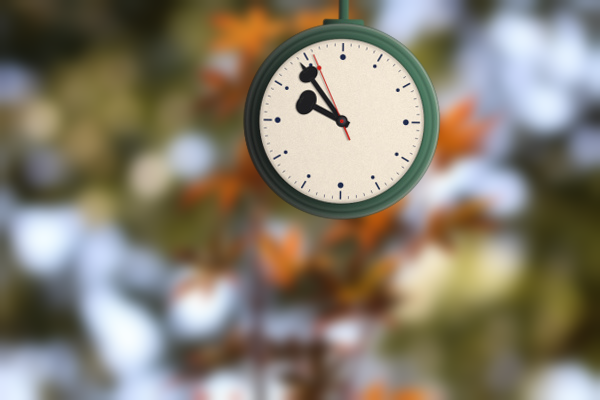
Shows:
{"hour": 9, "minute": 53, "second": 56}
